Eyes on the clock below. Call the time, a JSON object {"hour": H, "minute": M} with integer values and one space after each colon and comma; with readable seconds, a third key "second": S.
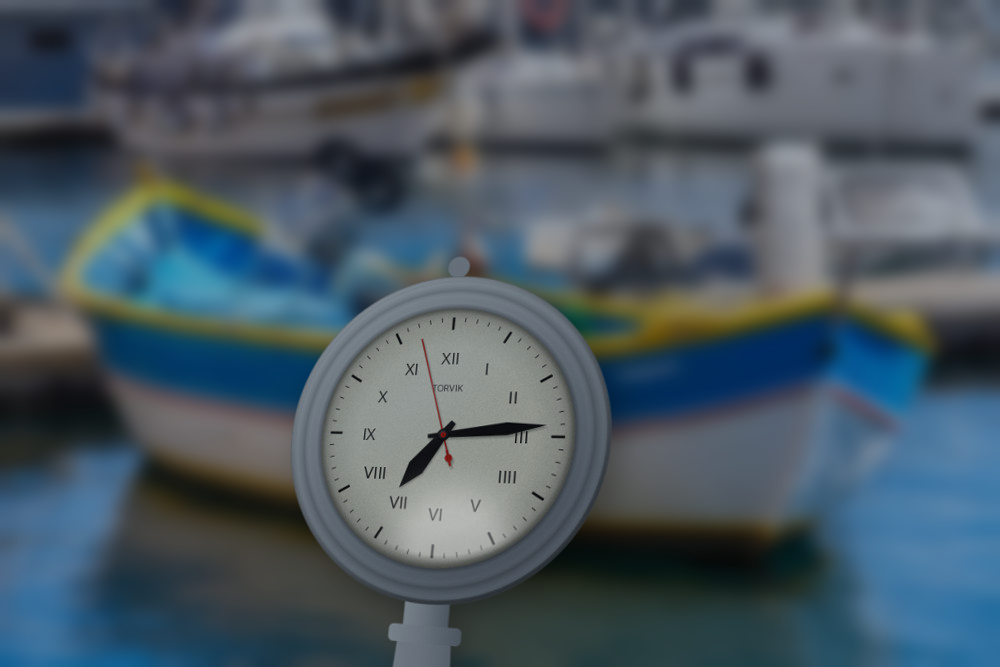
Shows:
{"hour": 7, "minute": 13, "second": 57}
